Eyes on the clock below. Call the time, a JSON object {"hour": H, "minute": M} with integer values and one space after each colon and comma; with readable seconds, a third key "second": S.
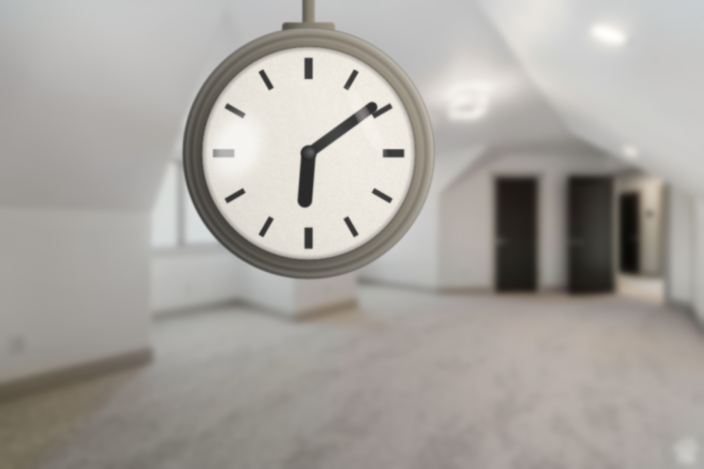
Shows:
{"hour": 6, "minute": 9}
